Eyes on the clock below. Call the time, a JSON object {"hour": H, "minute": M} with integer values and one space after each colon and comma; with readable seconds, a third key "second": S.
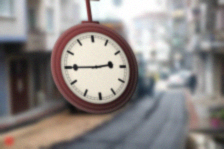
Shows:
{"hour": 2, "minute": 45}
